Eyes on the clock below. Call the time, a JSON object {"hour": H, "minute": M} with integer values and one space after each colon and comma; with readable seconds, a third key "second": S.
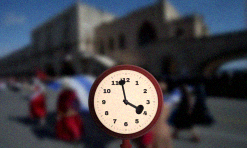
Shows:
{"hour": 3, "minute": 58}
